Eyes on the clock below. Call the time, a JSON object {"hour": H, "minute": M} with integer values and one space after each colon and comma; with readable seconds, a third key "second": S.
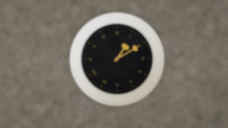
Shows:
{"hour": 1, "minute": 10}
